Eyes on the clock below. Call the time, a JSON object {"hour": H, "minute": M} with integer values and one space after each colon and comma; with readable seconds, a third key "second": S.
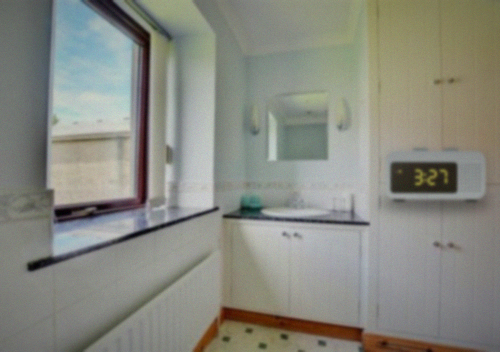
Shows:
{"hour": 3, "minute": 27}
